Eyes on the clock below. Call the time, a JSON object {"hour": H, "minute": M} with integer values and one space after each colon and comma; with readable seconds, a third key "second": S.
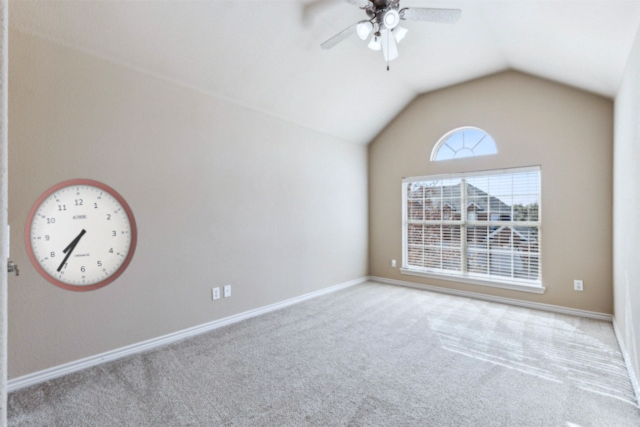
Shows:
{"hour": 7, "minute": 36}
